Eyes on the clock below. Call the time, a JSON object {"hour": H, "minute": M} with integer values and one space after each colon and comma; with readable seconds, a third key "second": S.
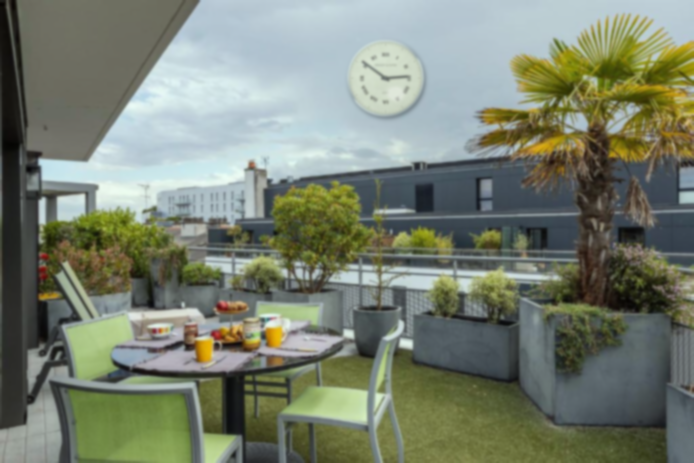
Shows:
{"hour": 2, "minute": 51}
